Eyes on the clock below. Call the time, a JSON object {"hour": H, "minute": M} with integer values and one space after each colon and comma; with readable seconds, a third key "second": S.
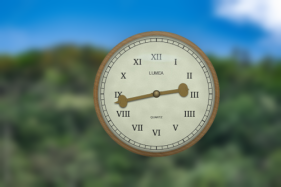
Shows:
{"hour": 2, "minute": 43}
